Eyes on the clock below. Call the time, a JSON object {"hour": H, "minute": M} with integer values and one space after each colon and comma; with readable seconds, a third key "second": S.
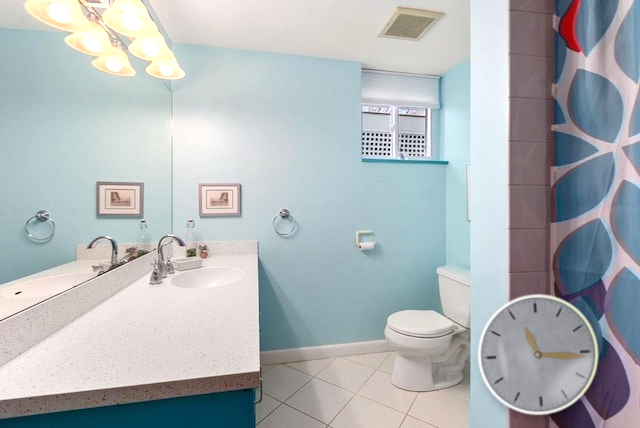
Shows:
{"hour": 11, "minute": 16}
